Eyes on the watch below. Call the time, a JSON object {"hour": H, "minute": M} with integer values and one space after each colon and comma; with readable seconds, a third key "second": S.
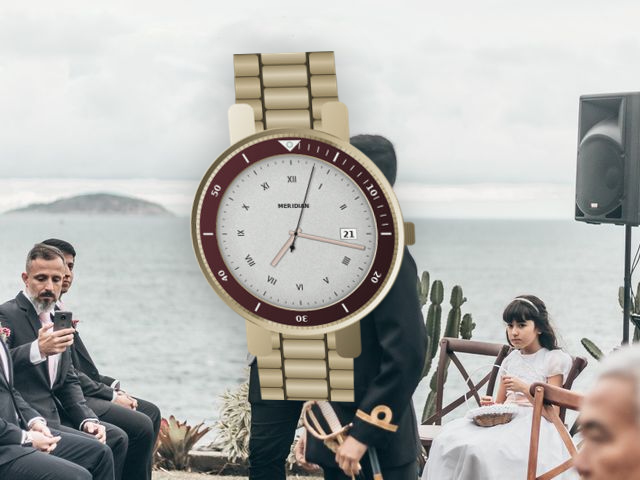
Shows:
{"hour": 7, "minute": 17, "second": 3}
